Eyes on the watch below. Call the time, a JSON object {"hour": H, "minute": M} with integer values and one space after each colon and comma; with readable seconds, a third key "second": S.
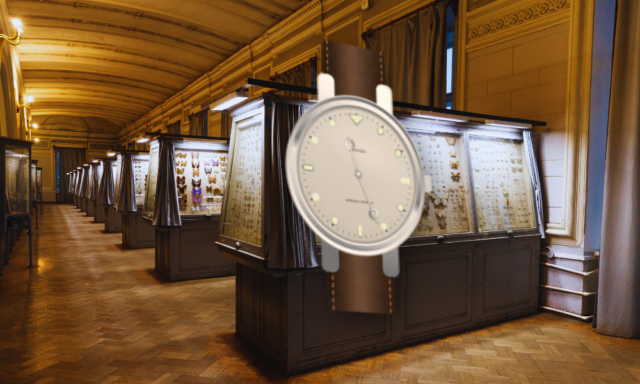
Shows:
{"hour": 11, "minute": 26}
